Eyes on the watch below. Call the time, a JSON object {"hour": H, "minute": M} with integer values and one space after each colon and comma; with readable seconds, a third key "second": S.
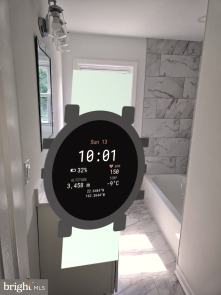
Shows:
{"hour": 10, "minute": 1}
